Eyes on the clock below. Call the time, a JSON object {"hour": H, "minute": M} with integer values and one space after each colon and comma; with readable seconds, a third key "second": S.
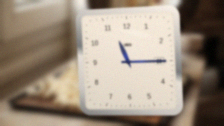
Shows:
{"hour": 11, "minute": 15}
